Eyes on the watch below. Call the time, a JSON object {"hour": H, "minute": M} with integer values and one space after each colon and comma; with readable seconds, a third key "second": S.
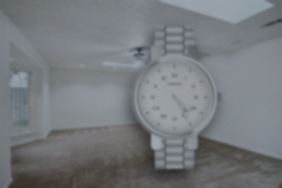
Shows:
{"hour": 4, "minute": 25}
